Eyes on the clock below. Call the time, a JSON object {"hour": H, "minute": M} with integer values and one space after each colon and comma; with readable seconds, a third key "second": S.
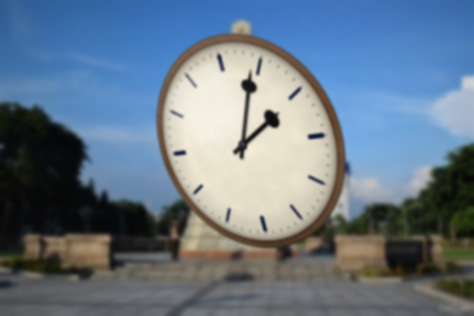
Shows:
{"hour": 2, "minute": 4}
